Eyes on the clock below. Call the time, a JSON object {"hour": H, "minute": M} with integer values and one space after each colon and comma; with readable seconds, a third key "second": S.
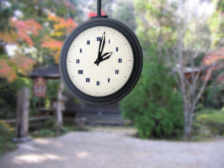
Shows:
{"hour": 2, "minute": 2}
